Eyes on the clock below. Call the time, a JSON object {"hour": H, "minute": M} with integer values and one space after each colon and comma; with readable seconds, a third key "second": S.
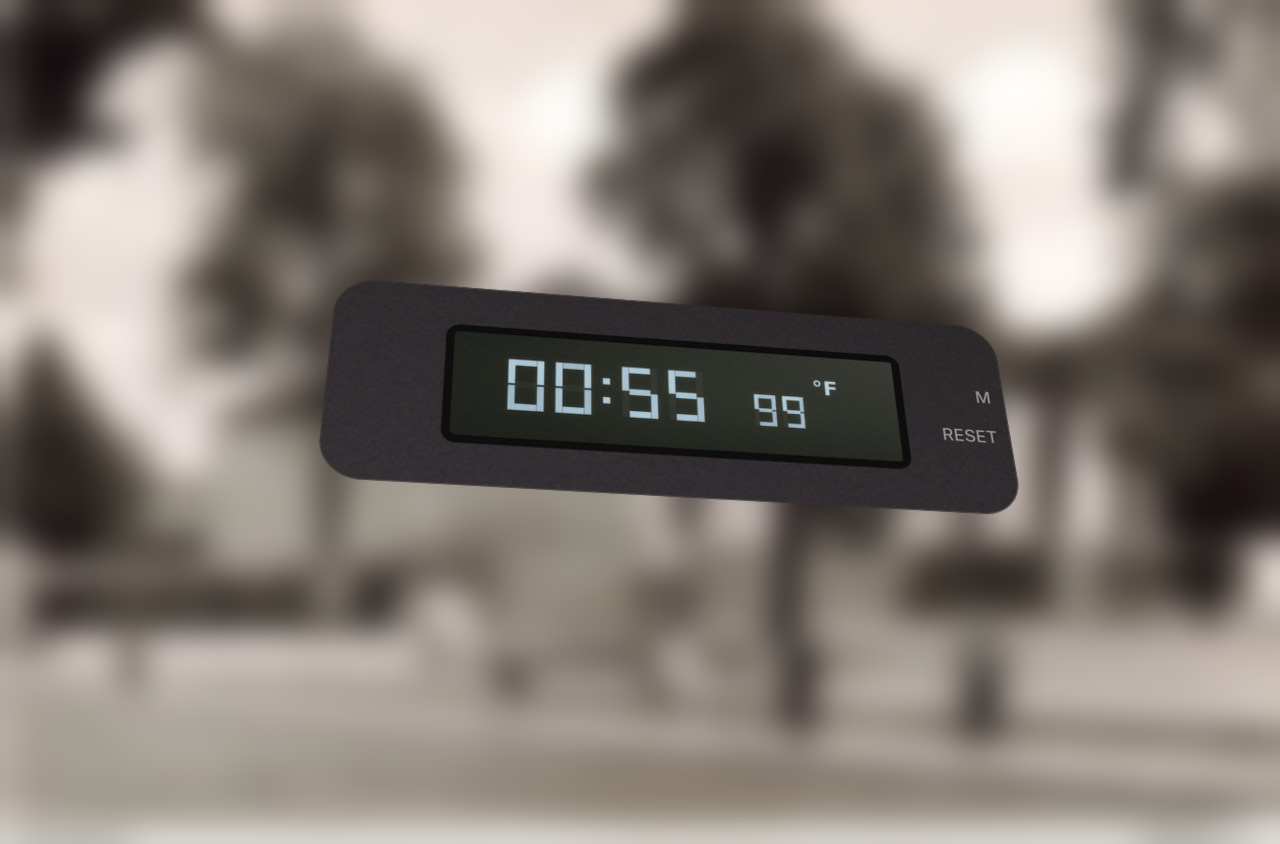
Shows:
{"hour": 0, "minute": 55}
